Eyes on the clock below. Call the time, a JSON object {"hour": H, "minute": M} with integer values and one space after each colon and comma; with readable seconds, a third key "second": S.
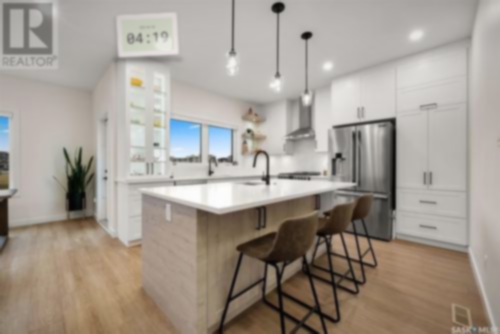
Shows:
{"hour": 4, "minute": 19}
